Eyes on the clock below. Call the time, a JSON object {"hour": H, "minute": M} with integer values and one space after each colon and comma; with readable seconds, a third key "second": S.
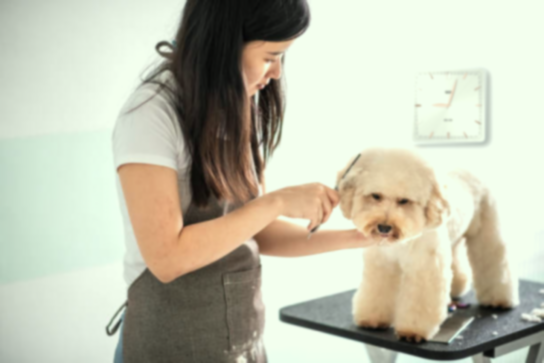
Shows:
{"hour": 9, "minute": 3}
